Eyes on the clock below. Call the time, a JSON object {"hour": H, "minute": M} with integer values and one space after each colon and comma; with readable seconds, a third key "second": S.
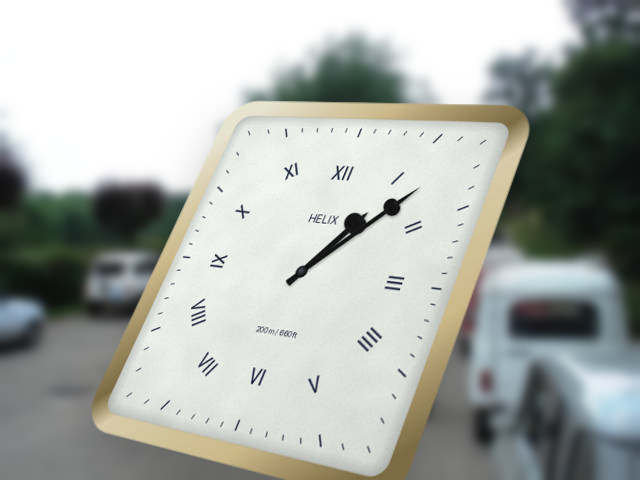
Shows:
{"hour": 1, "minute": 7}
